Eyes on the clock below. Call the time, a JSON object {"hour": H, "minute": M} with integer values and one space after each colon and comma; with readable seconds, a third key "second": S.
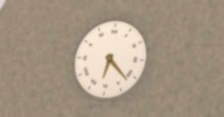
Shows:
{"hour": 6, "minute": 22}
